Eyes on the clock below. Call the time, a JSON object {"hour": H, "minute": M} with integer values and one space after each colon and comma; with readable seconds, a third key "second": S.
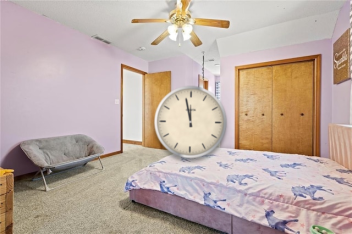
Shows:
{"hour": 11, "minute": 58}
